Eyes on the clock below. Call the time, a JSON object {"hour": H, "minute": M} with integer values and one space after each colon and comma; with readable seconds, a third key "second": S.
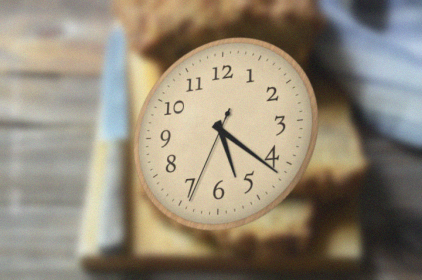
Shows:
{"hour": 5, "minute": 21, "second": 34}
